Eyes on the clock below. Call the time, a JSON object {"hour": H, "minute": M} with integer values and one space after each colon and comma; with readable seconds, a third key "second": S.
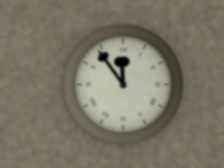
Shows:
{"hour": 11, "minute": 54}
